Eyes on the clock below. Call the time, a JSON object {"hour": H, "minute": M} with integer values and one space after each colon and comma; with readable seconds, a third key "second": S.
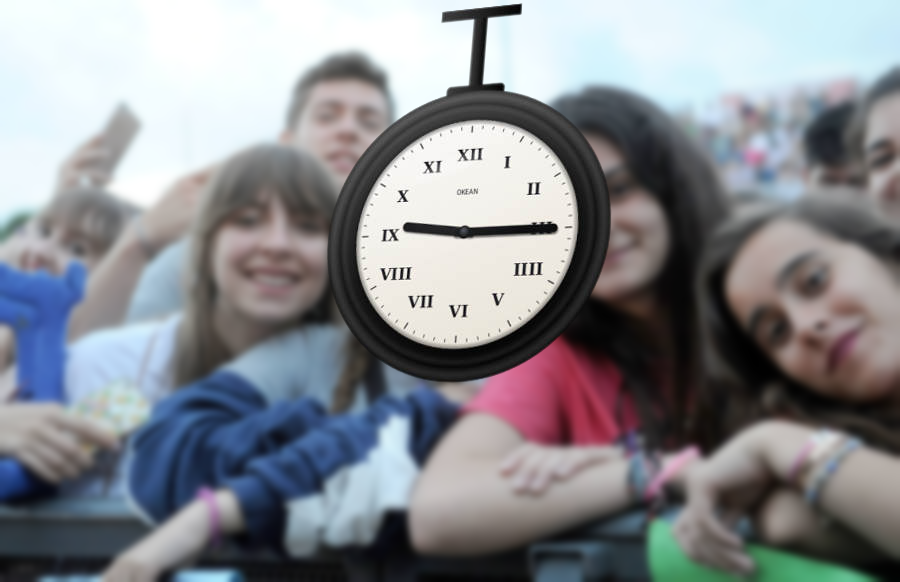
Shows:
{"hour": 9, "minute": 15}
